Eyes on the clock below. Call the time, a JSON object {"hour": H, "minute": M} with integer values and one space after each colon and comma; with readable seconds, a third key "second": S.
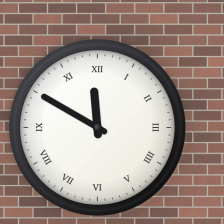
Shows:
{"hour": 11, "minute": 50}
